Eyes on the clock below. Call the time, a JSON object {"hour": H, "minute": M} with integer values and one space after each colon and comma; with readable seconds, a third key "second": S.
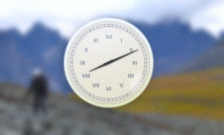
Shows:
{"hour": 8, "minute": 11}
